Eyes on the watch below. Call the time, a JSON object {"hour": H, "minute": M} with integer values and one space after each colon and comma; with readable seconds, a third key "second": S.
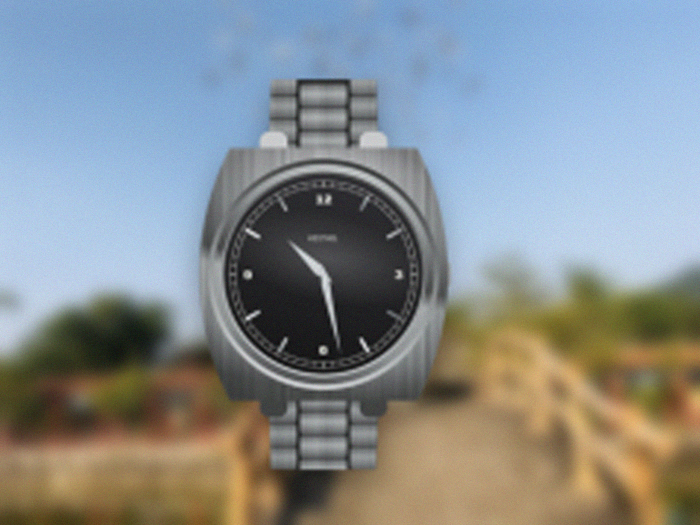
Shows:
{"hour": 10, "minute": 28}
